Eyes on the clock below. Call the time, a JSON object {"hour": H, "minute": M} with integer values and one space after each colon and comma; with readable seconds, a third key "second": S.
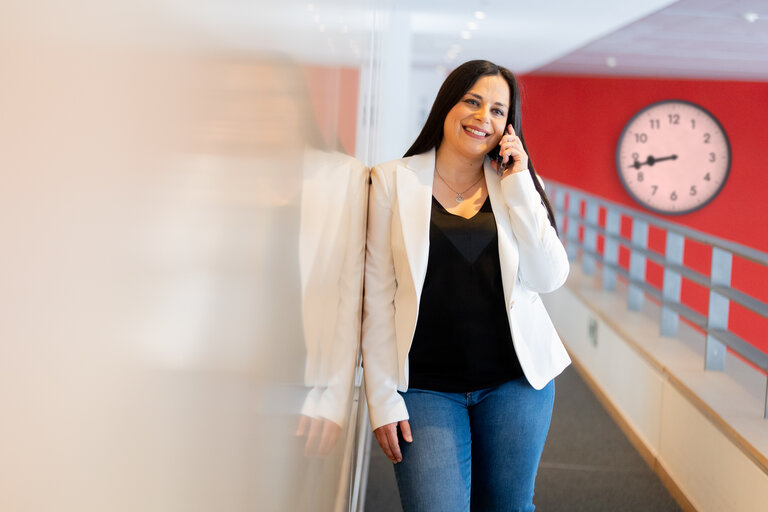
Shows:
{"hour": 8, "minute": 43}
